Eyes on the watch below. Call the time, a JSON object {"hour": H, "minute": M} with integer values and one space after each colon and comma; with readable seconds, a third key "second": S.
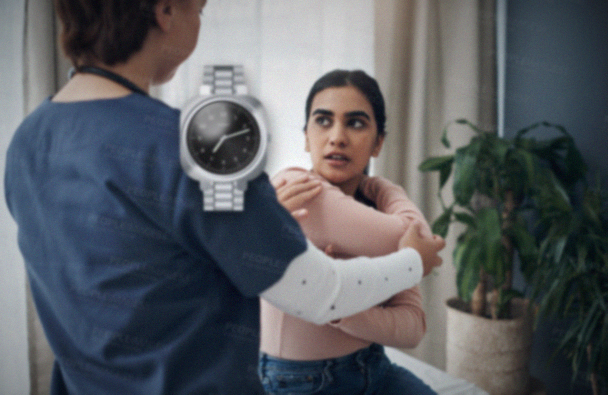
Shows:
{"hour": 7, "minute": 12}
